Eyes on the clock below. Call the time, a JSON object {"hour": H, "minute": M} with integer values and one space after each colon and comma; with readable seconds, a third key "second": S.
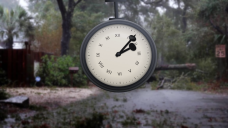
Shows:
{"hour": 2, "minute": 7}
